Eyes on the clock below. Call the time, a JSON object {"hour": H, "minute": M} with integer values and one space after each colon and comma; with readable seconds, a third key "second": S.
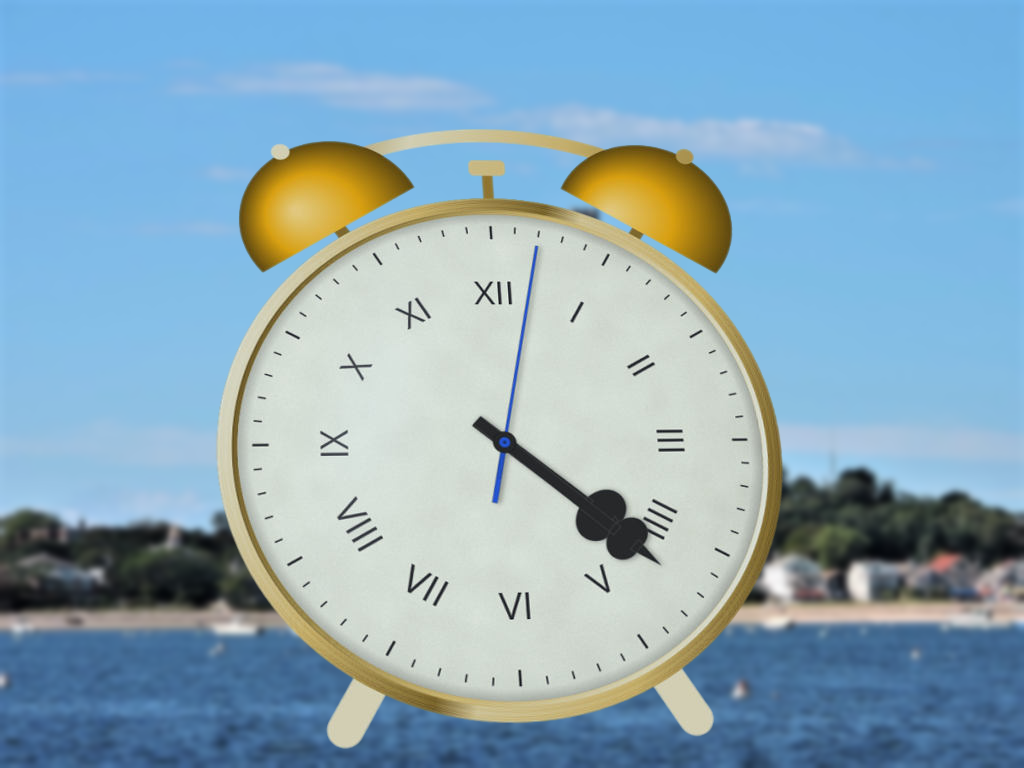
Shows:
{"hour": 4, "minute": 22, "second": 2}
